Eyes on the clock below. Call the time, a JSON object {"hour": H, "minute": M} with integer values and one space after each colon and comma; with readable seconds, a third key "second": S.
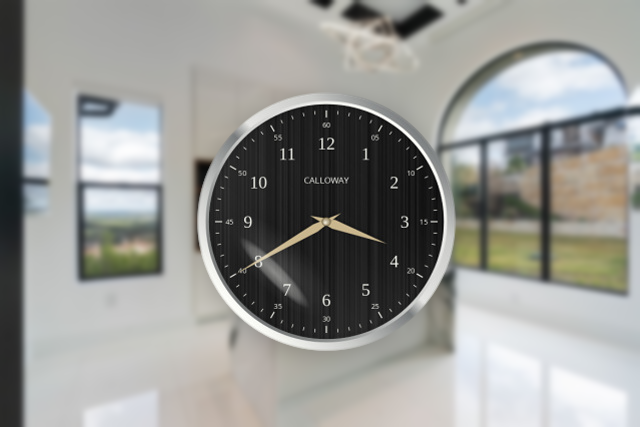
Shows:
{"hour": 3, "minute": 40}
